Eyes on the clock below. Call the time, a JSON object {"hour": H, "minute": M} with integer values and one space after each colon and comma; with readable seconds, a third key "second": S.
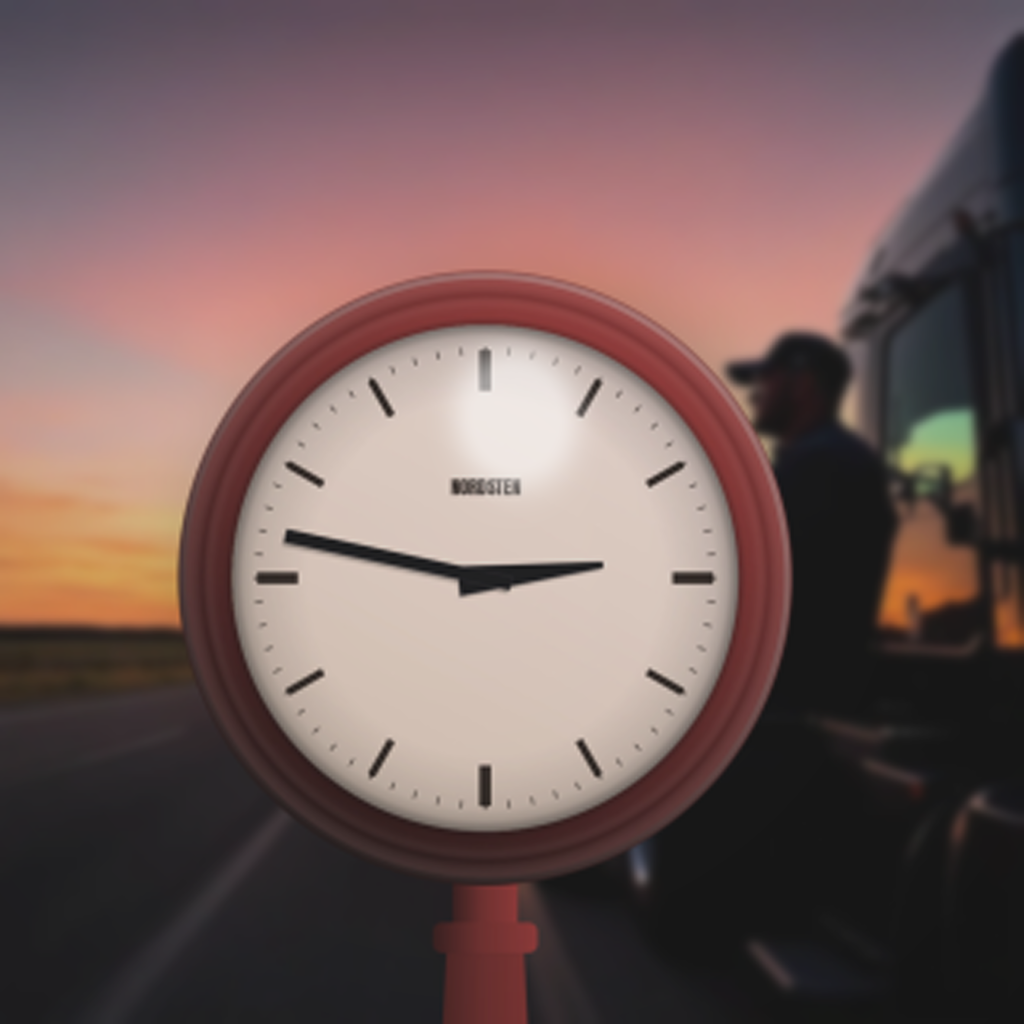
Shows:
{"hour": 2, "minute": 47}
